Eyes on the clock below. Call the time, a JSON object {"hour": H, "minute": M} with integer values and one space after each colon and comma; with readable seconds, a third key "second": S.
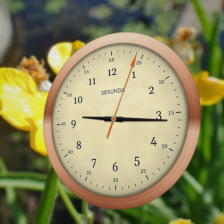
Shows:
{"hour": 9, "minute": 16, "second": 4}
